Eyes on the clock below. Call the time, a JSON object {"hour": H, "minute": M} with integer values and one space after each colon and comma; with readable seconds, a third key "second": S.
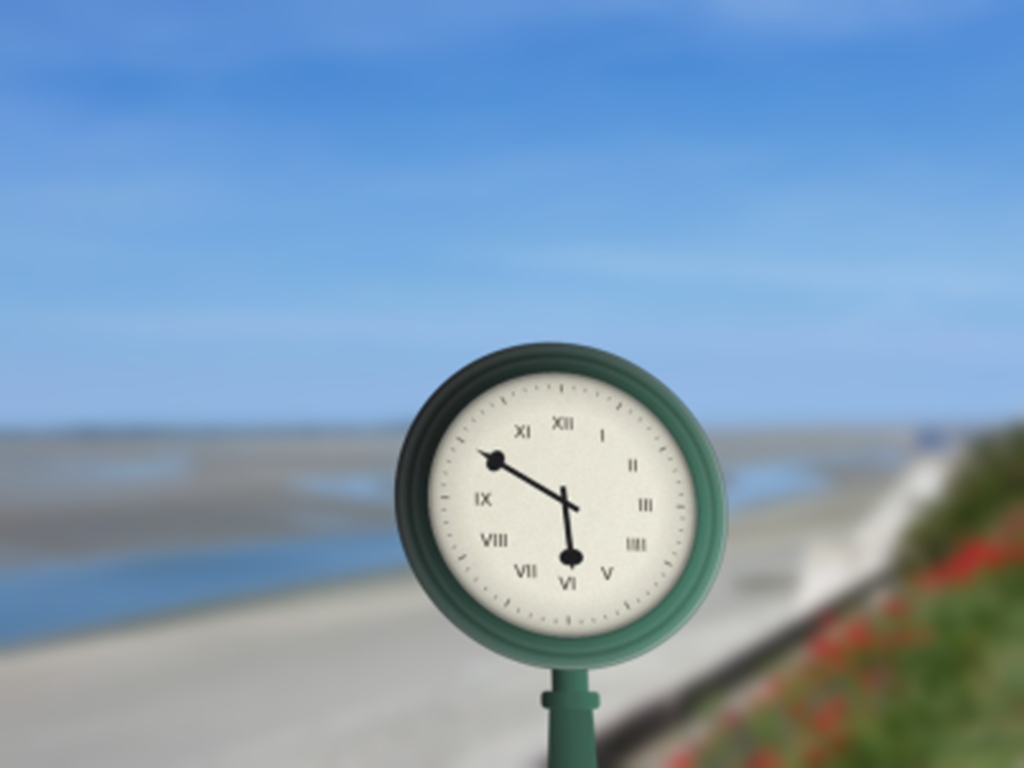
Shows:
{"hour": 5, "minute": 50}
